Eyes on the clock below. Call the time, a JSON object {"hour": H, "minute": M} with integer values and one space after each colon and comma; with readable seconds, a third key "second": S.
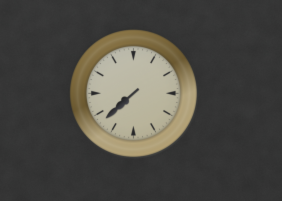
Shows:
{"hour": 7, "minute": 38}
